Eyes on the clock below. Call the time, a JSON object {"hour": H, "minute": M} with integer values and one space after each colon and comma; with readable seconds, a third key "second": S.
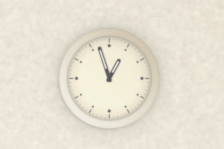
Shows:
{"hour": 12, "minute": 57}
